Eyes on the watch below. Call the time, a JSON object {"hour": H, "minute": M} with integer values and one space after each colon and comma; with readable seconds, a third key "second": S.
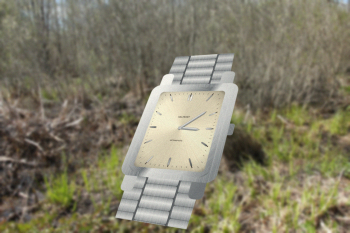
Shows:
{"hour": 3, "minute": 8}
